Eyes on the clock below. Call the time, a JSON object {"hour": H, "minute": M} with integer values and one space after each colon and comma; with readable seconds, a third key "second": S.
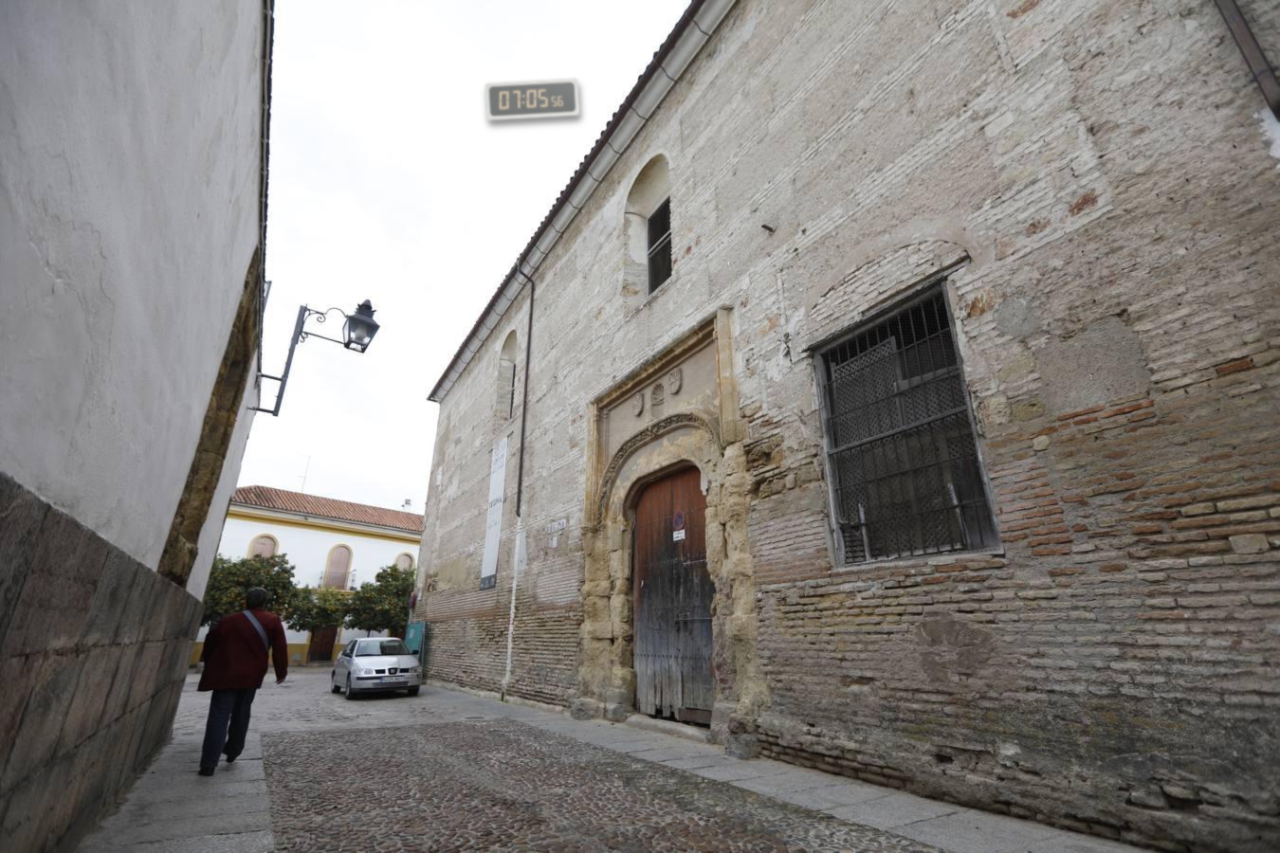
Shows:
{"hour": 7, "minute": 5}
